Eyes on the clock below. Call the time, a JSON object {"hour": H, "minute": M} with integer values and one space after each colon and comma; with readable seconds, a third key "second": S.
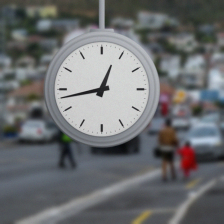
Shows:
{"hour": 12, "minute": 43}
